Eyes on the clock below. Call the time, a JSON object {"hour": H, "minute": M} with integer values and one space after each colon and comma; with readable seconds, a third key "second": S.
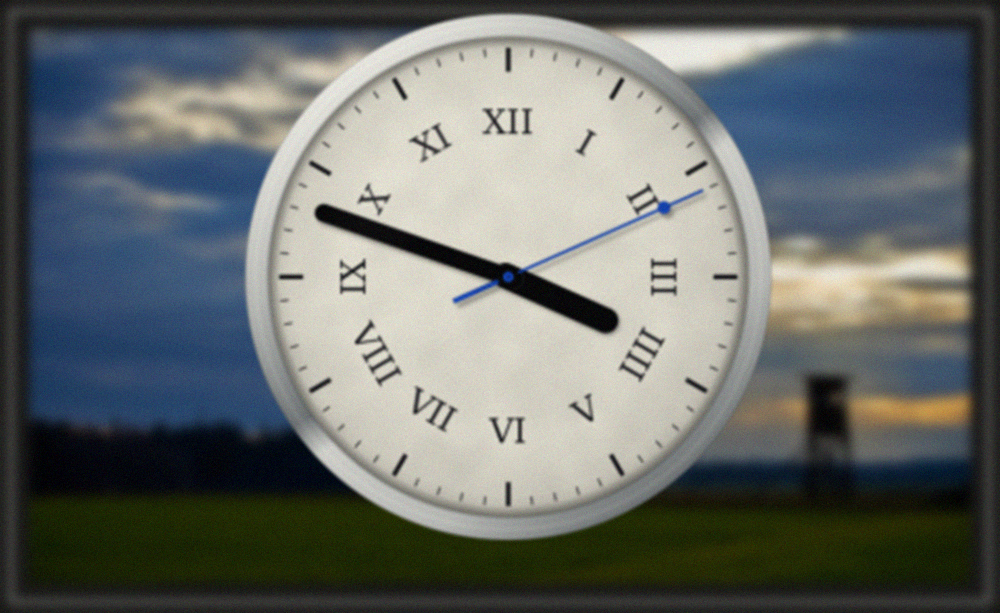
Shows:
{"hour": 3, "minute": 48, "second": 11}
